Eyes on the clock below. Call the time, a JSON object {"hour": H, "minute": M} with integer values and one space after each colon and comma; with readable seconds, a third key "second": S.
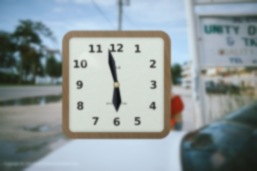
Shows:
{"hour": 5, "minute": 58}
